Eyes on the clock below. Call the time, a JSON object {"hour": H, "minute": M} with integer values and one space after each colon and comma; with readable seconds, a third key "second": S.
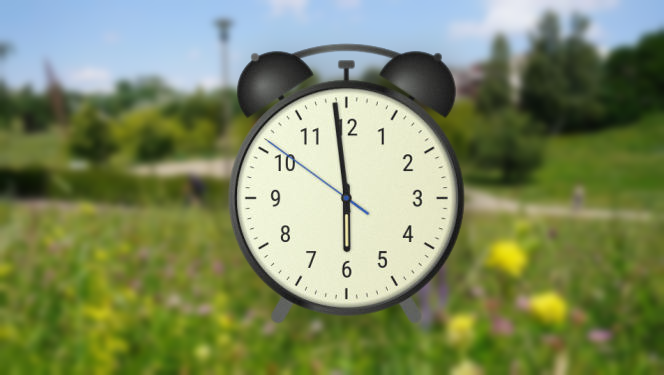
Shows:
{"hour": 5, "minute": 58, "second": 51}
